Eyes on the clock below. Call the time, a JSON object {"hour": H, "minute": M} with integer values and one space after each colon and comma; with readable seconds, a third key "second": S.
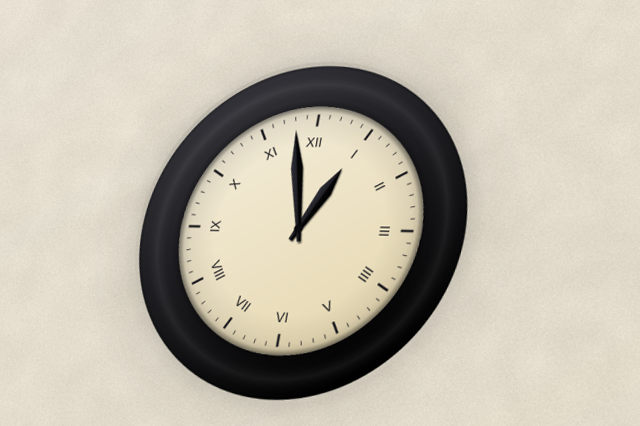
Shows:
{"hour": 12, "minute": 58}
